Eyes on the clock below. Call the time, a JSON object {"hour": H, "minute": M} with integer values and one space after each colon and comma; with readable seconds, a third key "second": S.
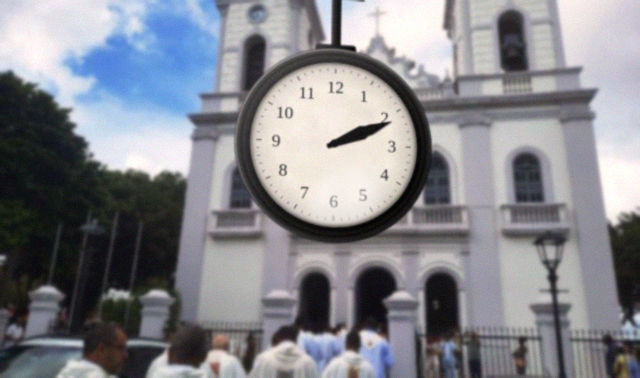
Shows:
{"hour": 2, "minute": 11}
